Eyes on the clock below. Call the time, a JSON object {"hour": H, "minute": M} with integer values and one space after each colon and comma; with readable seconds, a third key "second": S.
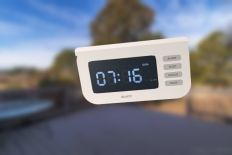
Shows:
{"hour": 7, "minute": 16}
